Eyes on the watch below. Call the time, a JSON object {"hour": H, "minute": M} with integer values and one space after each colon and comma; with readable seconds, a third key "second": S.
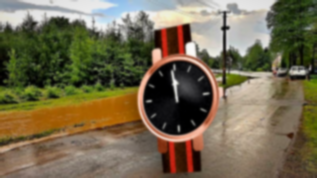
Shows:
{"hour": 11, "minute": 59}
